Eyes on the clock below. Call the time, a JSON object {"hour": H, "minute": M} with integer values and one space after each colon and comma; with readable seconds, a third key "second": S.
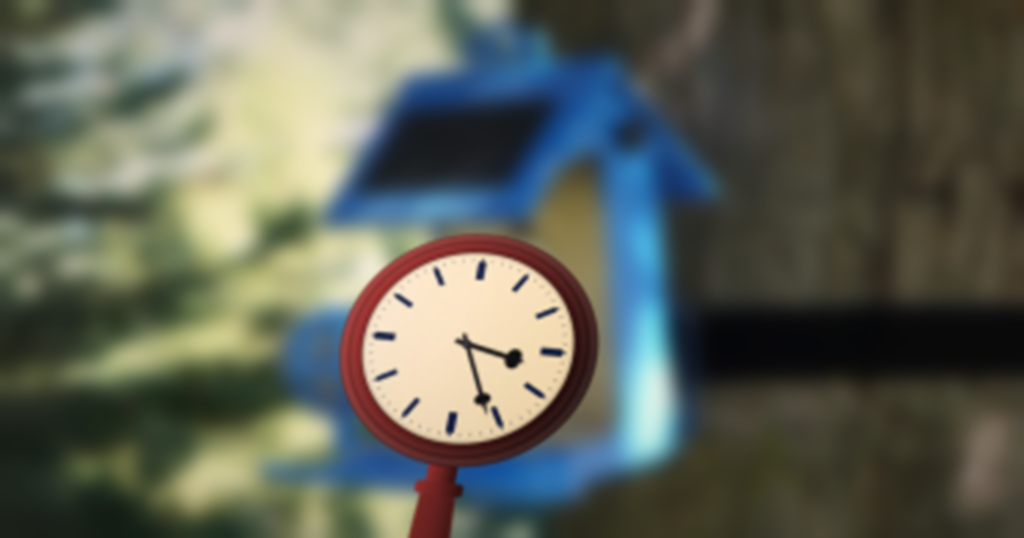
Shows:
{"hour": 3, "minute": 26}
